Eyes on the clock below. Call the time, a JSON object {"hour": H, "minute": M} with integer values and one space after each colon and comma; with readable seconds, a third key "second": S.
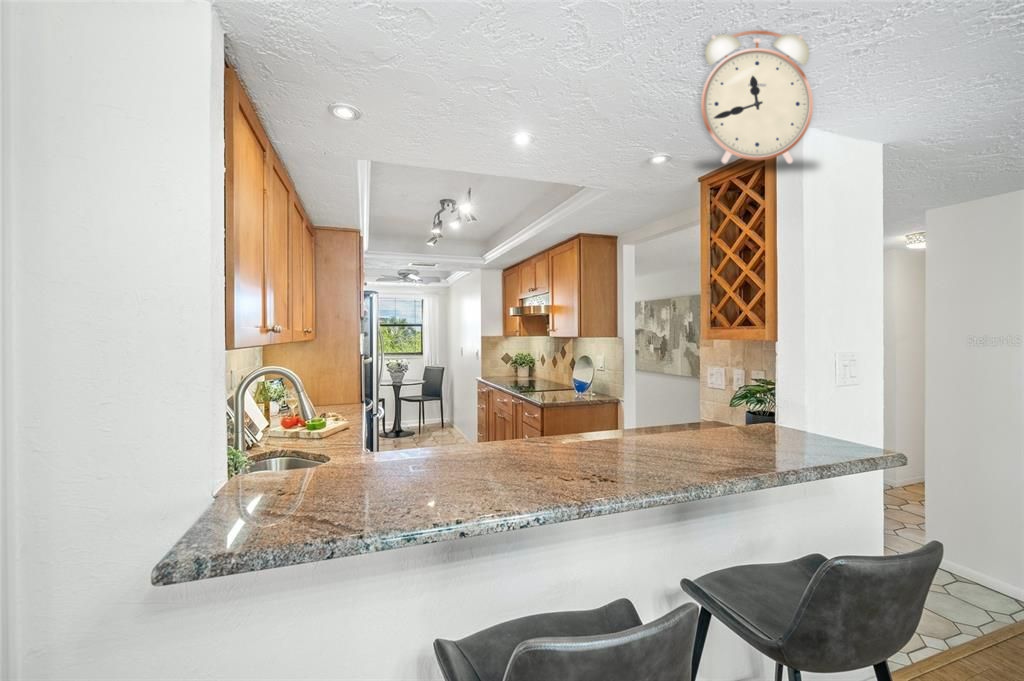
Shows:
{"hour": 11, "minute": 42}
